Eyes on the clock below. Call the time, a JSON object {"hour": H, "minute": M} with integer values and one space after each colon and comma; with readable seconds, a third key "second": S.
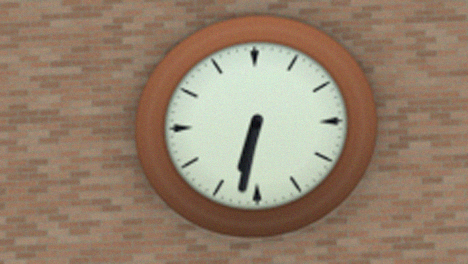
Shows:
{"hour": 6, "minute": 32}
